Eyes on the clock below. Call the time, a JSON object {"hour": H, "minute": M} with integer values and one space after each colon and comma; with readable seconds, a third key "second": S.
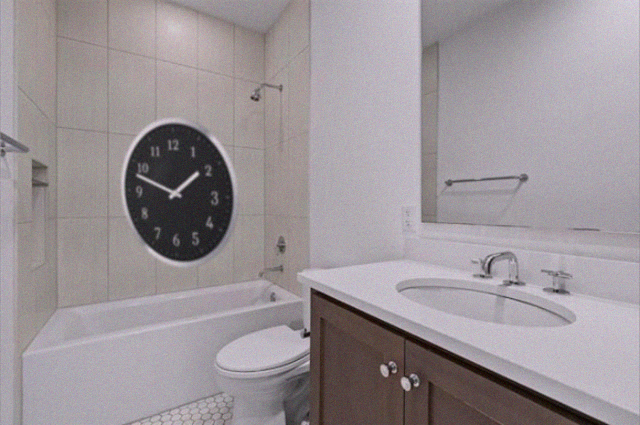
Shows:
{"hour": 1, "minute": 48}
